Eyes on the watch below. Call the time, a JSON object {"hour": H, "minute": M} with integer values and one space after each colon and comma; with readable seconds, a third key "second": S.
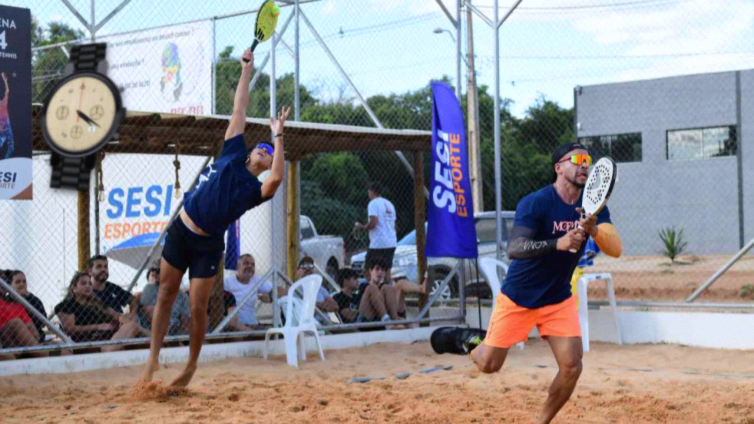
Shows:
{"hour": 4, "minute": 20}
